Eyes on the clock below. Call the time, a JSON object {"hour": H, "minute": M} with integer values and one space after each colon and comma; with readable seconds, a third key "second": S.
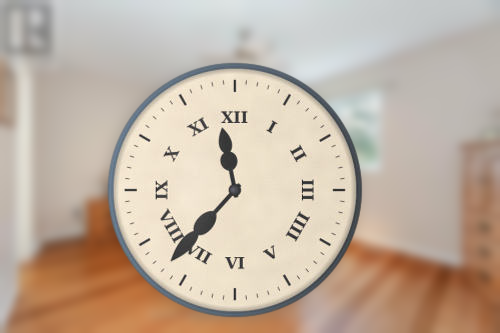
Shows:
{"hour": 11, "minute": 37}
